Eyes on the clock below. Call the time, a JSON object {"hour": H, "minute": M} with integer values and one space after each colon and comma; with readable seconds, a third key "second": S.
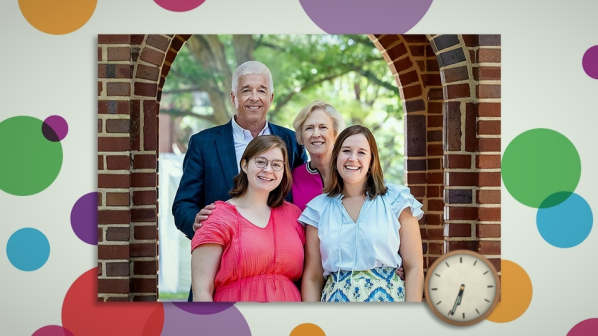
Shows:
{"hour": 6, "minute": 34}
